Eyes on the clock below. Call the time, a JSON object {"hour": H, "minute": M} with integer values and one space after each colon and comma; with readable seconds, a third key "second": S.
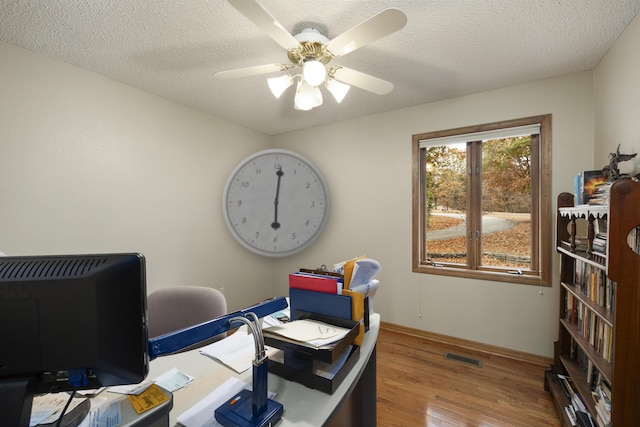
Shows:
{"hour": 6, "minute": 1}
